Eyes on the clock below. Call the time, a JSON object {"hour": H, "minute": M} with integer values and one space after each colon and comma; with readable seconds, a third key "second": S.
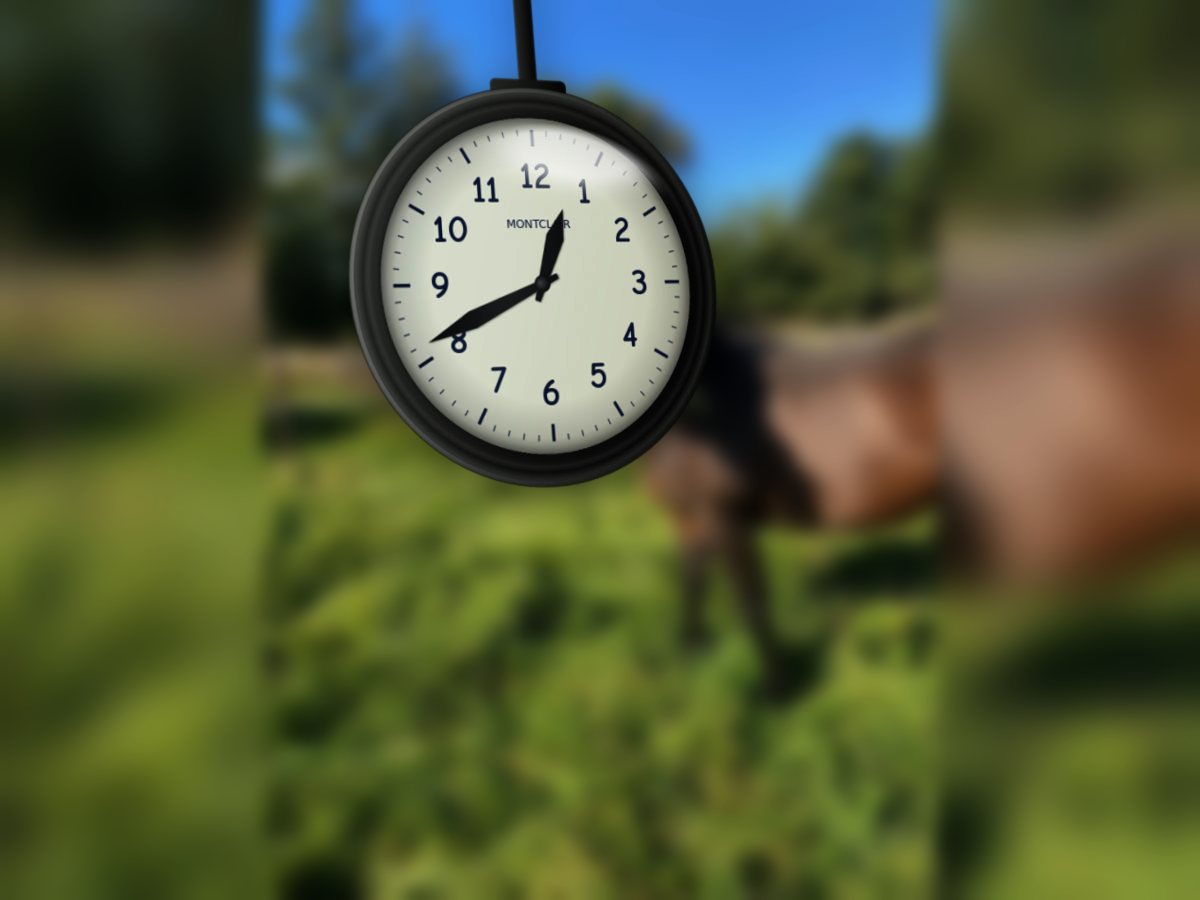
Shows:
{"hour": 12, "minute": 41}
